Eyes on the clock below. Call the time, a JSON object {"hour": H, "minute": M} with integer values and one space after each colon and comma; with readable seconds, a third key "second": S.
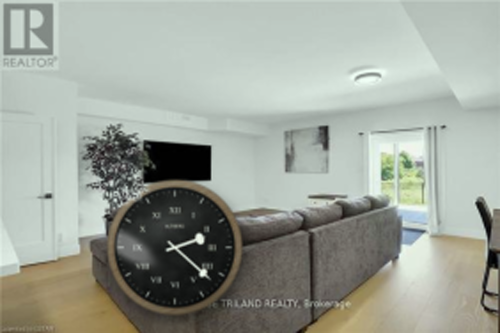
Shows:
{"hour": 2, "minute": 22}
